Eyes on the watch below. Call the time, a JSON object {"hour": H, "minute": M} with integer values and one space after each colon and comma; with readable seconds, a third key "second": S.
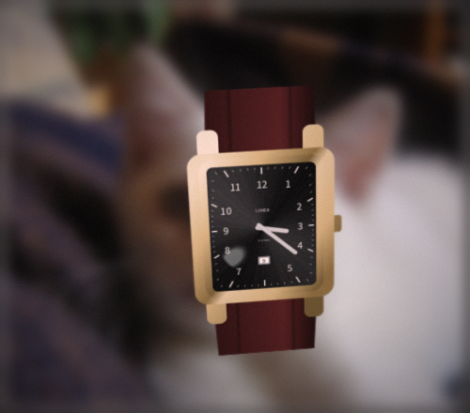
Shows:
{"hour": 3, "minute": 22}
